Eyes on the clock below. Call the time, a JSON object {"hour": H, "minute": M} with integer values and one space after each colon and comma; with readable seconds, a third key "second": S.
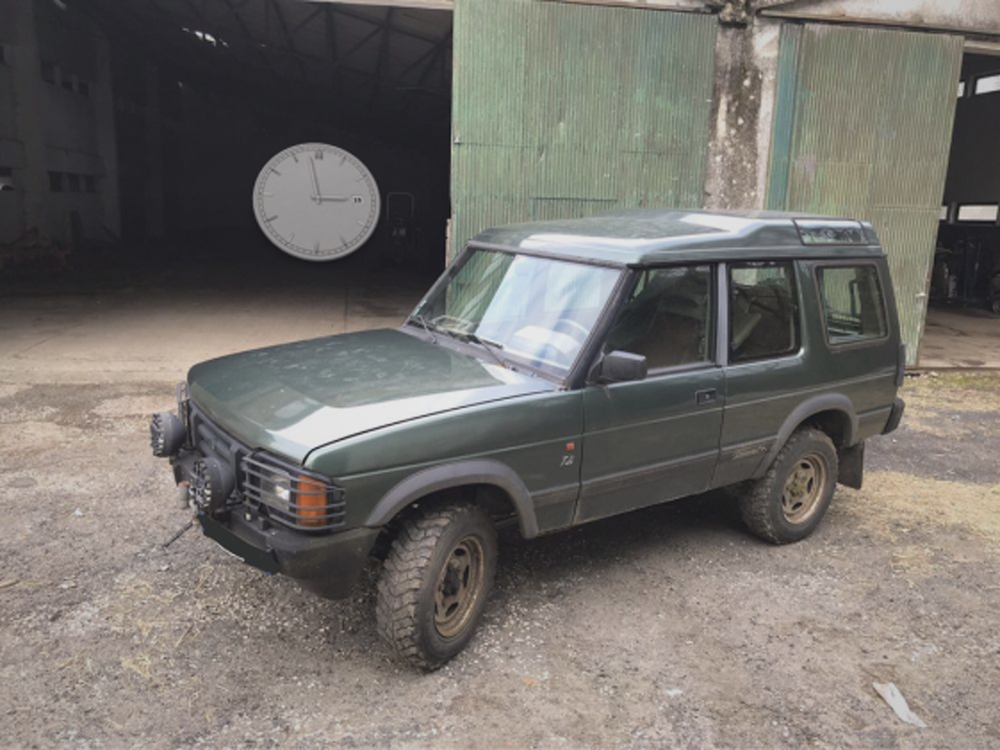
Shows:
{"hour": 2, "minute": 58}
